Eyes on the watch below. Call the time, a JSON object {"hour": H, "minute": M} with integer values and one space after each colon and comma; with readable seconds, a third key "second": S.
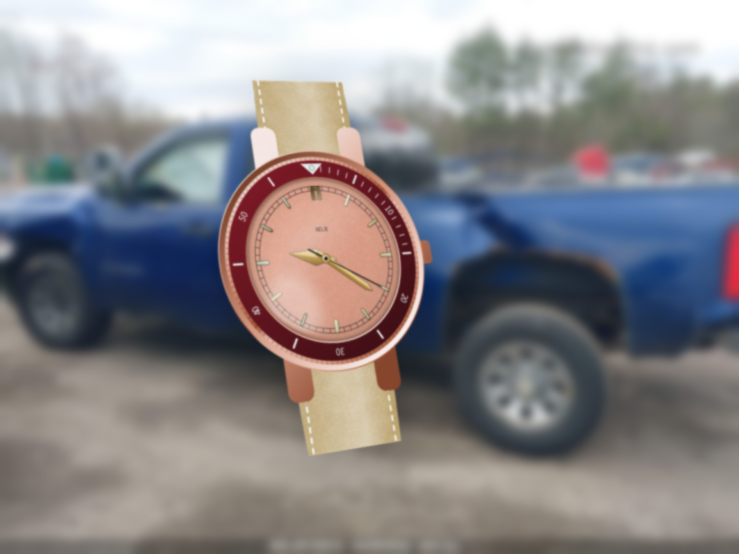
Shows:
{"hour": 9, "minute": 21, "second": 20}
